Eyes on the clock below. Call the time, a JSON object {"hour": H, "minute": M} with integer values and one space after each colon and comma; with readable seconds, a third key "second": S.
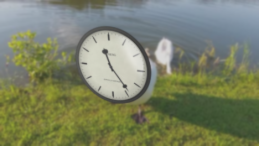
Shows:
{"hour": 11, "minute": 24}
